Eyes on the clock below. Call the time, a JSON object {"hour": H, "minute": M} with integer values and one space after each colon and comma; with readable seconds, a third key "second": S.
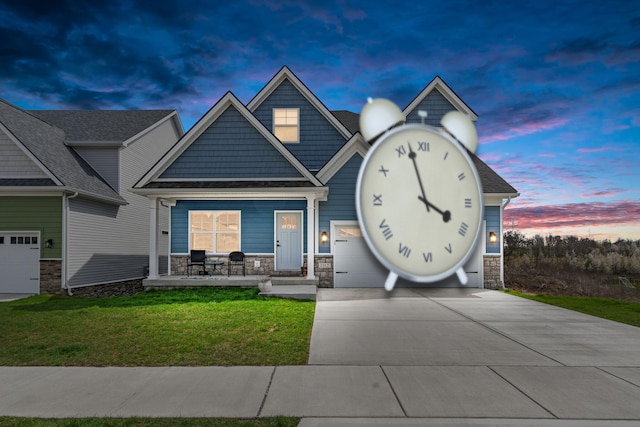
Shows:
{"hour": 3, "minute": 57}
